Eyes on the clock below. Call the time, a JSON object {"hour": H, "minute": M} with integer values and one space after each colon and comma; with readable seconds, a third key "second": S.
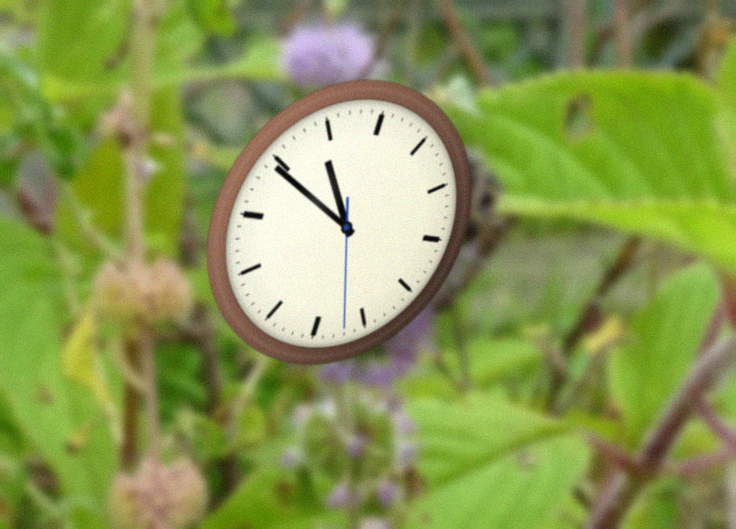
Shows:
{"hour": 10, "minute": 49, "second": 27}
